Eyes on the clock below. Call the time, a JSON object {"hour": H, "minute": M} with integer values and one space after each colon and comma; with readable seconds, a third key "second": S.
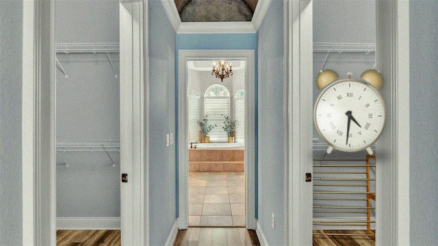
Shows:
{"hour": 4, "minute": 31}
